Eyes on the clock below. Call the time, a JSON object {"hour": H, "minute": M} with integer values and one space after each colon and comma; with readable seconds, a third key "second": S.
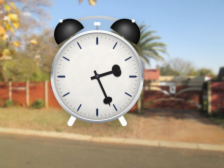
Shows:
{"hour": 2, "minute": 26}
